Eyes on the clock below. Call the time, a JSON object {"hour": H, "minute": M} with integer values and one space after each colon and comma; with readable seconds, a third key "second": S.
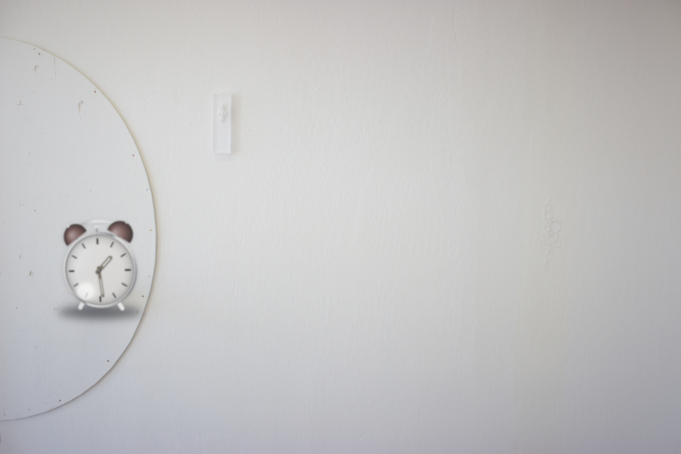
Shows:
{"hour": 1, "minute": 29}
